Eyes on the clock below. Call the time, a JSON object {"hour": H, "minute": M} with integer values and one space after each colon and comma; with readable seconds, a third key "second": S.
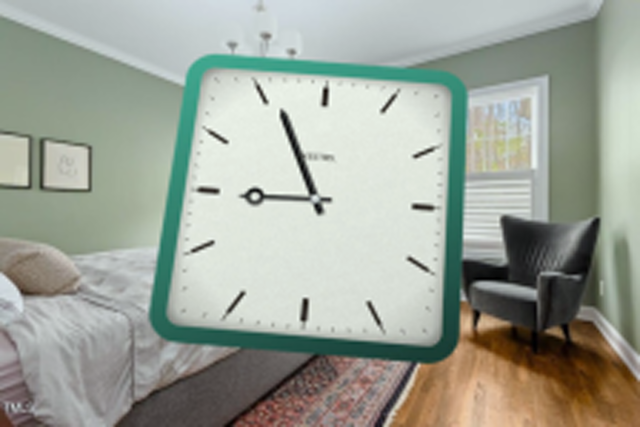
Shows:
{"hour": 8, "minute": 56}
